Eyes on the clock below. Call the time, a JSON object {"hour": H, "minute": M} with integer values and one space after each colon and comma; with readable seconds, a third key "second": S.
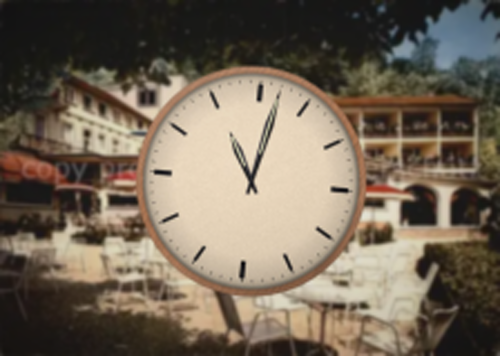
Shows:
{"hour": 11, "minute": 2}
